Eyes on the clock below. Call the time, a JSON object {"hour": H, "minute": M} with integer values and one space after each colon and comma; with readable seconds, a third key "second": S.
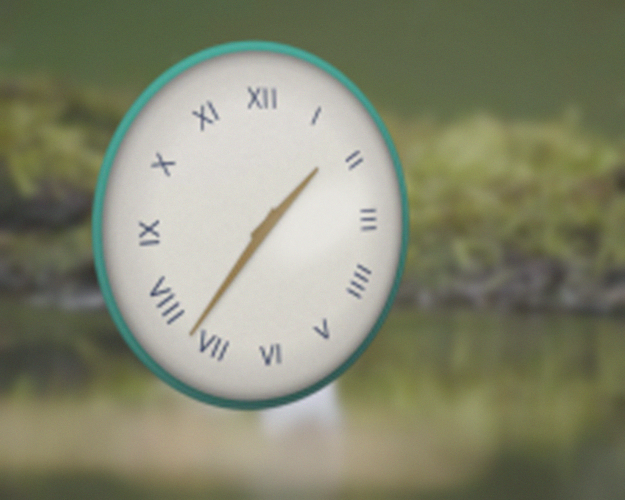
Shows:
{"hour": 1, "minute": 37}
